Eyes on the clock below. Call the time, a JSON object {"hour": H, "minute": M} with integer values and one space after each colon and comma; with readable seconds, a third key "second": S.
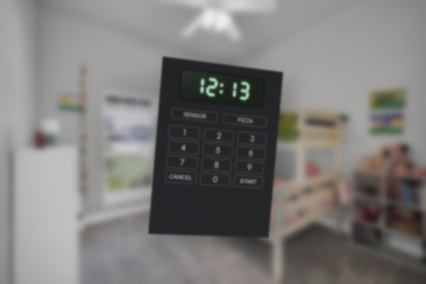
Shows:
{"hour": 12, "minute": 13}
